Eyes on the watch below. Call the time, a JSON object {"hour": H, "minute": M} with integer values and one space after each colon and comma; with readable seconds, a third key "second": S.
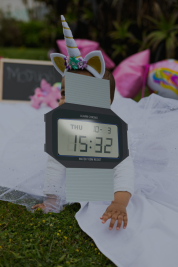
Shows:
{"hour": 15, "minute": 32}
